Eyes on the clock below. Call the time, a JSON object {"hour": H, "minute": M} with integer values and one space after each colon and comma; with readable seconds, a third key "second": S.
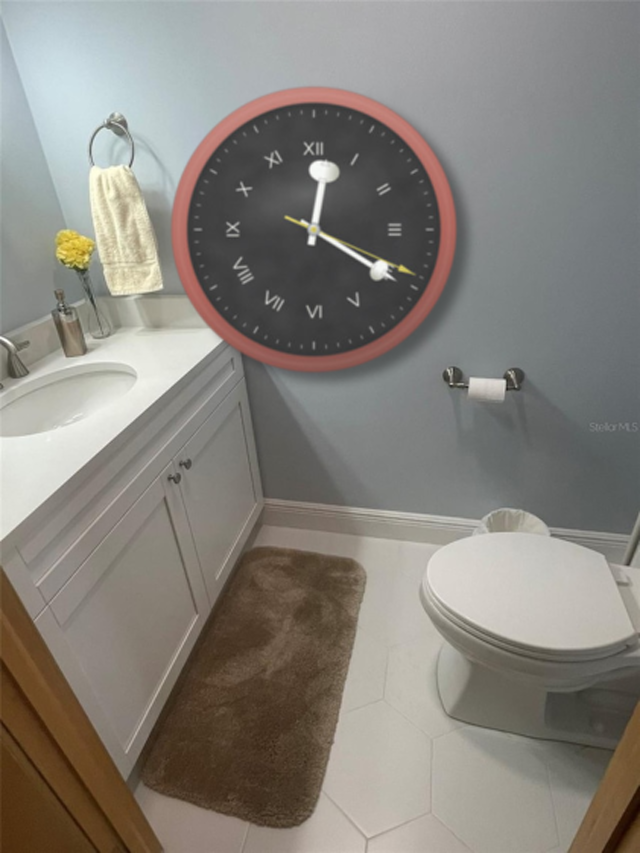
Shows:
{"hour": 12, "minute": 20, "second": 19}
